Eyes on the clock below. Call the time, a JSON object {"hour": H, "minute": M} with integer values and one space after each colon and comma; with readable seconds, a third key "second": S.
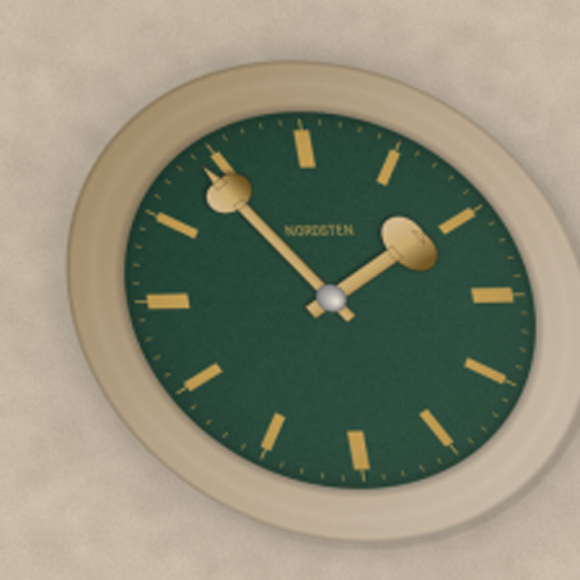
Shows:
{"hour": 1, "minute": 54}
